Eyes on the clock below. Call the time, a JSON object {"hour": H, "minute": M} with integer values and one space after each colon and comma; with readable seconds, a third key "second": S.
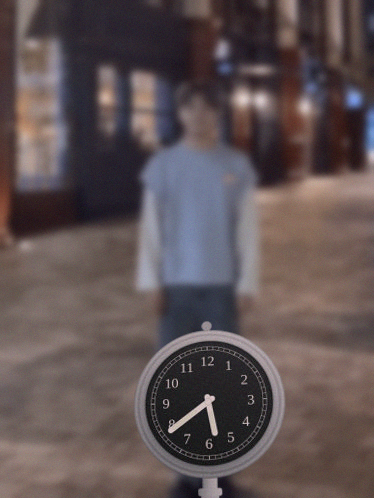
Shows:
{"hour": 5, "minute": 39}
